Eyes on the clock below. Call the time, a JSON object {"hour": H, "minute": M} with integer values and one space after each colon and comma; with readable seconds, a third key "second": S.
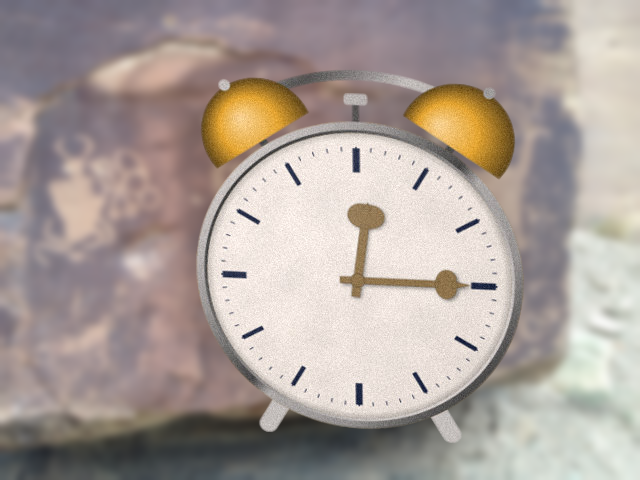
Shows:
{"hour": 12, "minute": 15}
